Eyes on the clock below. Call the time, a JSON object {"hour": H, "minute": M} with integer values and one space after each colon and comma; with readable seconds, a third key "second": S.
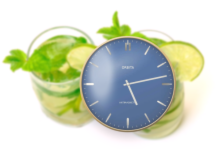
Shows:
{"hour": 5, "minute": 13}
